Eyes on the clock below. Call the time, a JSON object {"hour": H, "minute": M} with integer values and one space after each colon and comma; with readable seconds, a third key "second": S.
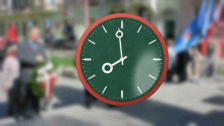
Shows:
{"hour": 7, "minute": 59}
